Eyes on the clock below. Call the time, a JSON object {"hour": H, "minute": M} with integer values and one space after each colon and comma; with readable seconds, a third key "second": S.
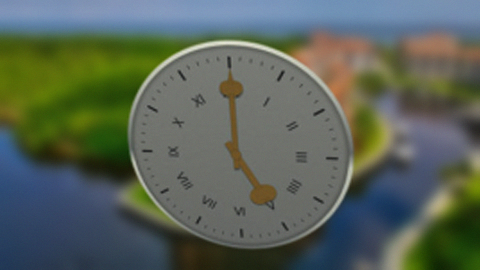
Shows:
{"hour": 5, "minute": 0}
